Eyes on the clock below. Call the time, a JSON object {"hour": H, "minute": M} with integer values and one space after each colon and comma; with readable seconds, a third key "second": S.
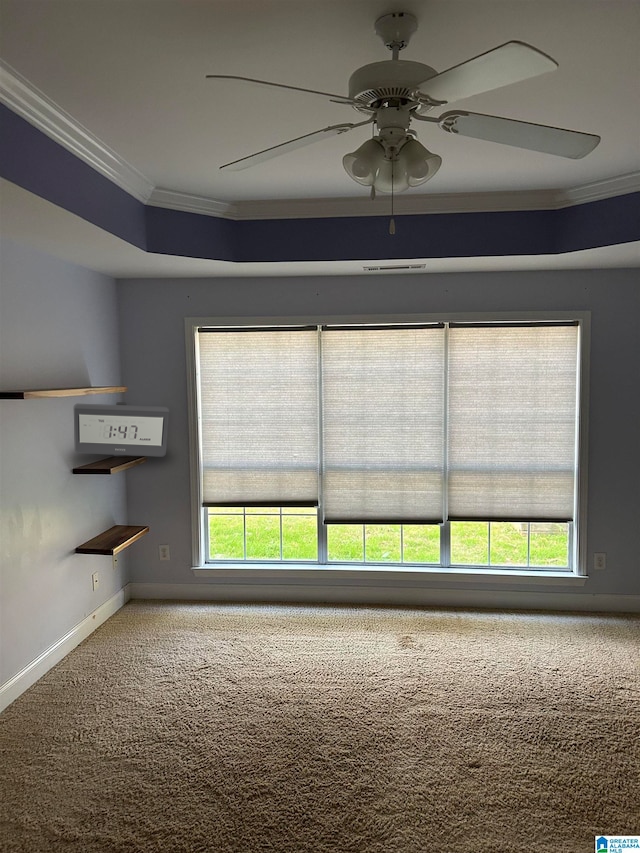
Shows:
{"hour": 1, "minute": 47}
